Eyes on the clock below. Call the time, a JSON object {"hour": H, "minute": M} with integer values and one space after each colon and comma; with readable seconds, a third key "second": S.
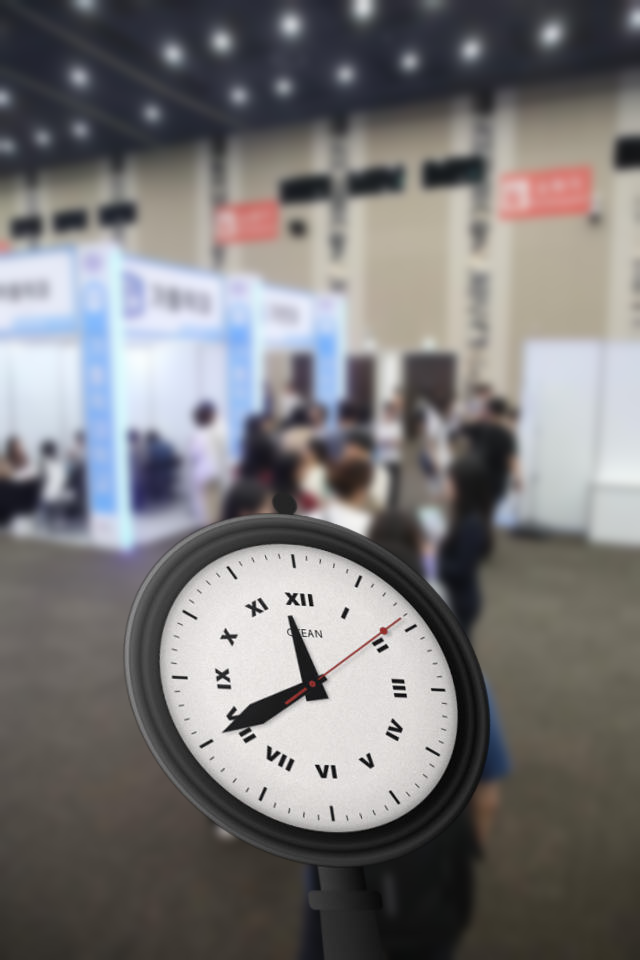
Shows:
{"hour": 11, "minute": 40, "second": 9}
